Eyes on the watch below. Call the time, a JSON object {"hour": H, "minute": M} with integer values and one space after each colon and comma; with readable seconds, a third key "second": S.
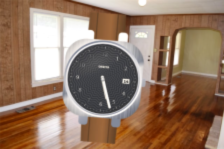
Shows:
{"hour": 5, "minute": 27}
